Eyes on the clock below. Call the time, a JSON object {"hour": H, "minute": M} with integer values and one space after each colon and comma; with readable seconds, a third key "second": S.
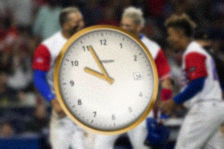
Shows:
{"hour": 9, "minute": 56}
